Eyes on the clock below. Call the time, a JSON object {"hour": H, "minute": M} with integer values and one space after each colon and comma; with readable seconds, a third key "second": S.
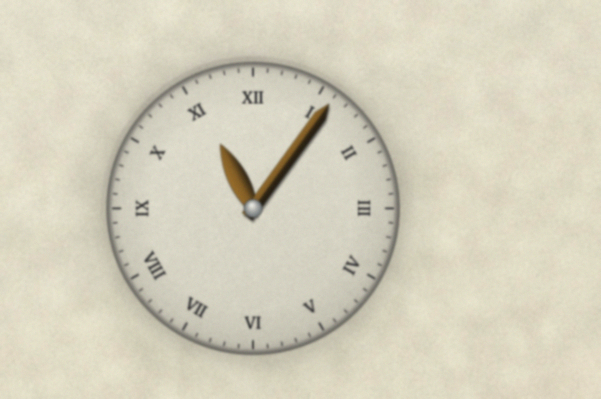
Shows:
{"hour": 11, "minute": 6}
